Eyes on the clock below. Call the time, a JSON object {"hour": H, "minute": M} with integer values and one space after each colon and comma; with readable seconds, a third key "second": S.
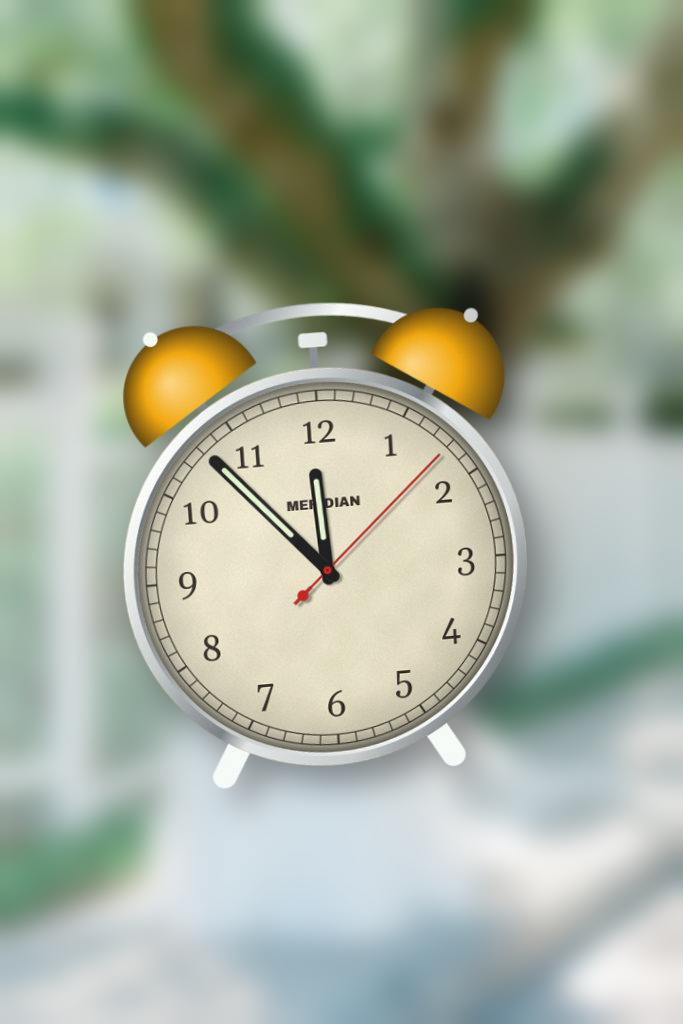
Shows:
{"hour": 11, "minute": 53, "second": 8}
